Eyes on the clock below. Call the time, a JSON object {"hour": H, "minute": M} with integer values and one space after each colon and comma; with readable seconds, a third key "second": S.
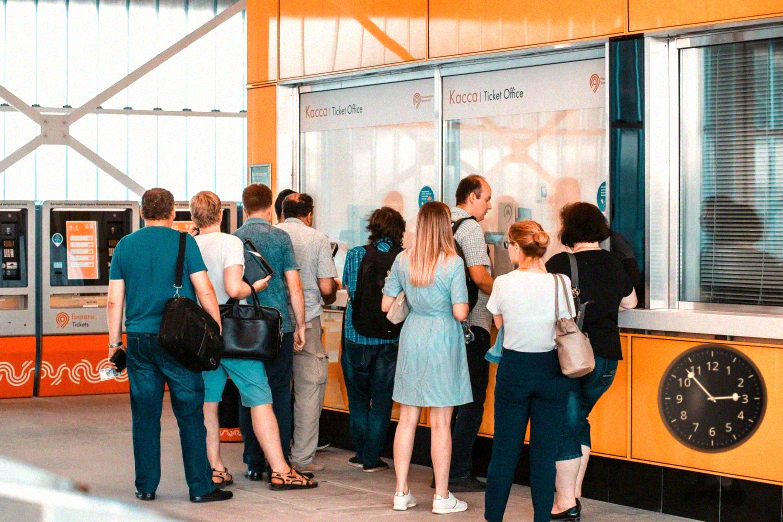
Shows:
{"hour": 2, "minute": 53}
